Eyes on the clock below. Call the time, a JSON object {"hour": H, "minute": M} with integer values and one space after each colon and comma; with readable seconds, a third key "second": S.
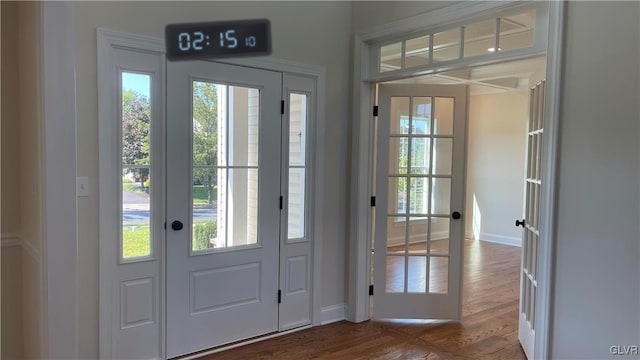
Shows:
{"hour": 2, "minute": 15}
